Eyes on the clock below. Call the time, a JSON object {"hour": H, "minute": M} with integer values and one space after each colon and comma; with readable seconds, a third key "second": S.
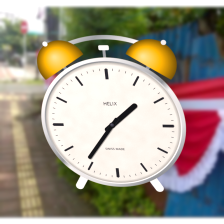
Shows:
{"hour": 1, "minute": 36}
